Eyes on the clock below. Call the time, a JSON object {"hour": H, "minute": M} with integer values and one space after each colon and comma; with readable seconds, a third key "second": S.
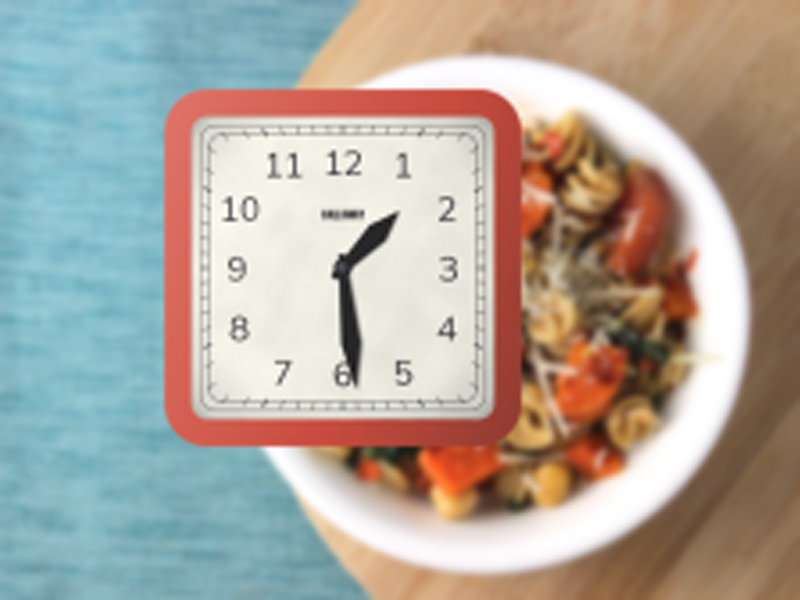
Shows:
{"hour": 1, "minute": 29}
